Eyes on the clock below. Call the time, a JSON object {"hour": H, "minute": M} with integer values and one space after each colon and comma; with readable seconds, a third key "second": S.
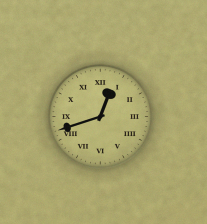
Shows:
{"hour": 12, "minute": 42}
